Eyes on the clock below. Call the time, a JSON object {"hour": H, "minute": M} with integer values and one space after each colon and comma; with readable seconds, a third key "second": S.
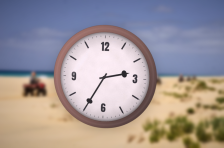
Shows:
{"hour": 2, "minute": 35}
